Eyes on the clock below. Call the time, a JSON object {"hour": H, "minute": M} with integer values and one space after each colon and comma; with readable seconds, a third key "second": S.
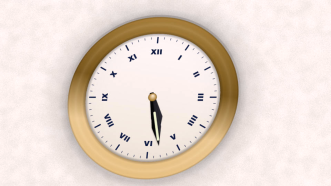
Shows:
{"hour": 5, "minute": 28}
